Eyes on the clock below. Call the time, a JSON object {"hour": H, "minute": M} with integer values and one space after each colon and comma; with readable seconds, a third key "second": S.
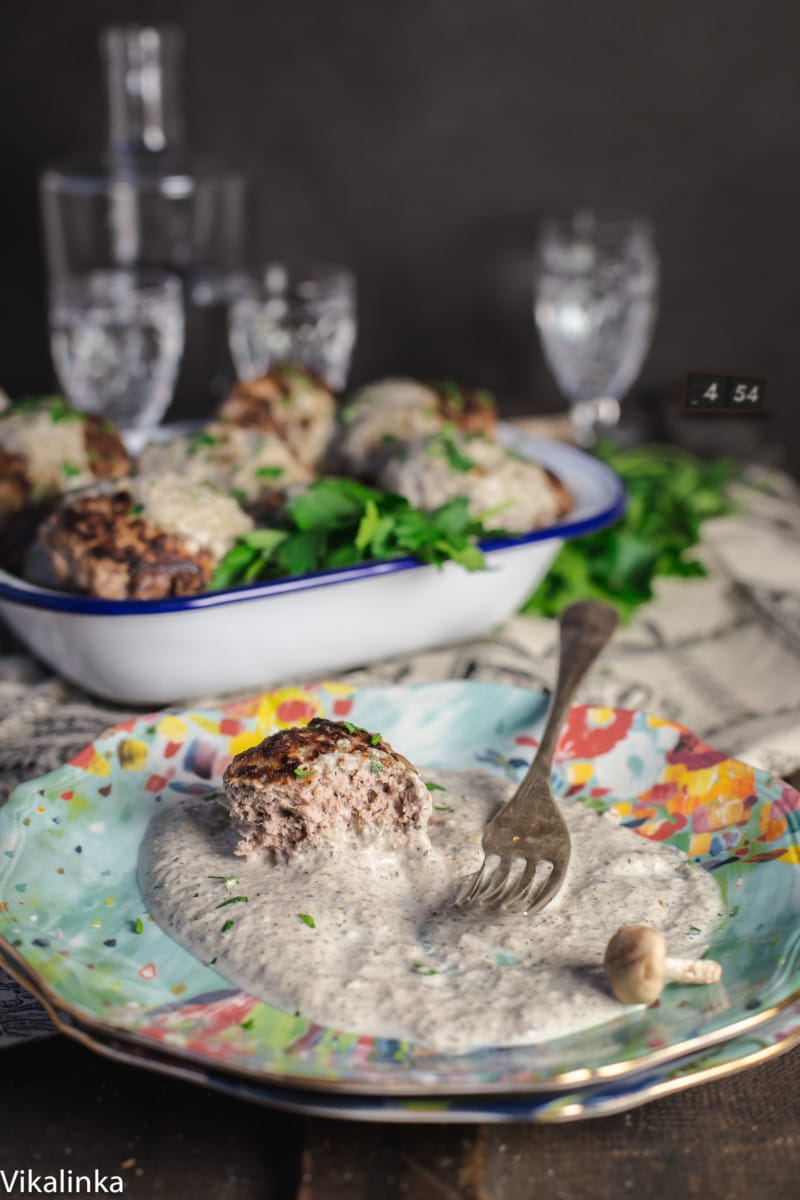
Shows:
{"hour": 4, "minute": 54}
